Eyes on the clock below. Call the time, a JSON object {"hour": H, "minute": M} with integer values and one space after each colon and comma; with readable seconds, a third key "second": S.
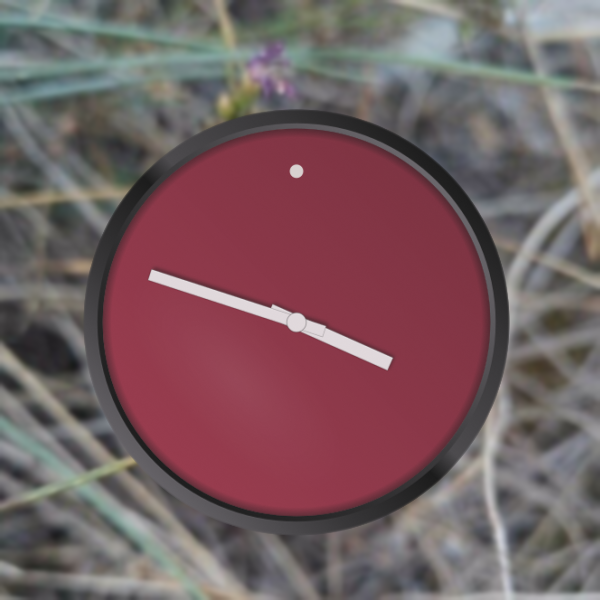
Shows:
{"hour": 3, "minute": 48}
